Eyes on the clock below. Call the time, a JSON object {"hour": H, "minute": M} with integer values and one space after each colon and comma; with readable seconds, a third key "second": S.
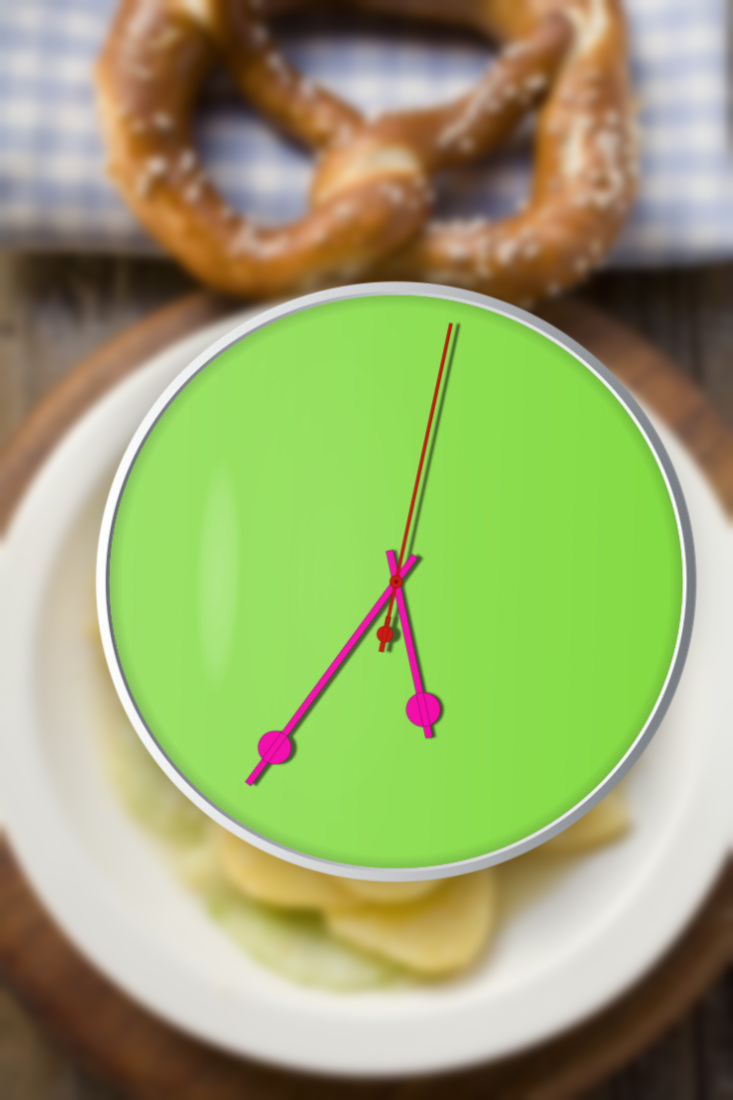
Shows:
{"hour": 5, "minute": 36, "second": 2}
